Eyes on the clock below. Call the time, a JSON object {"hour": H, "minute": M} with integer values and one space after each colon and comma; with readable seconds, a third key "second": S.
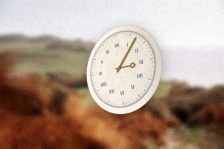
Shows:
{"hour": 3, "minute": 7}
